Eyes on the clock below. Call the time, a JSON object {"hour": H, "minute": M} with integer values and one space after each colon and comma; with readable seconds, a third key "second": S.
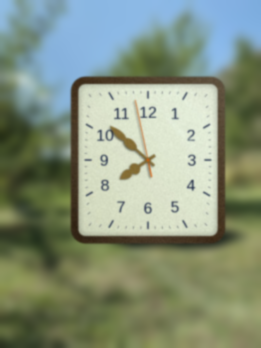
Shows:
{"hour": 7, "minute": 51, "second": 58}
